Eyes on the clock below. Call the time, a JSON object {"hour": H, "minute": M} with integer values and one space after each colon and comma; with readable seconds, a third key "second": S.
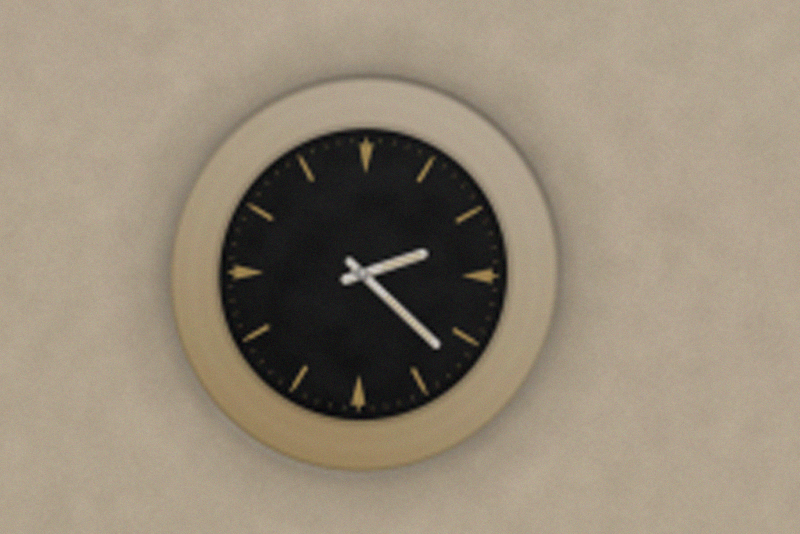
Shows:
{"hour": 2, "minute": 22}
